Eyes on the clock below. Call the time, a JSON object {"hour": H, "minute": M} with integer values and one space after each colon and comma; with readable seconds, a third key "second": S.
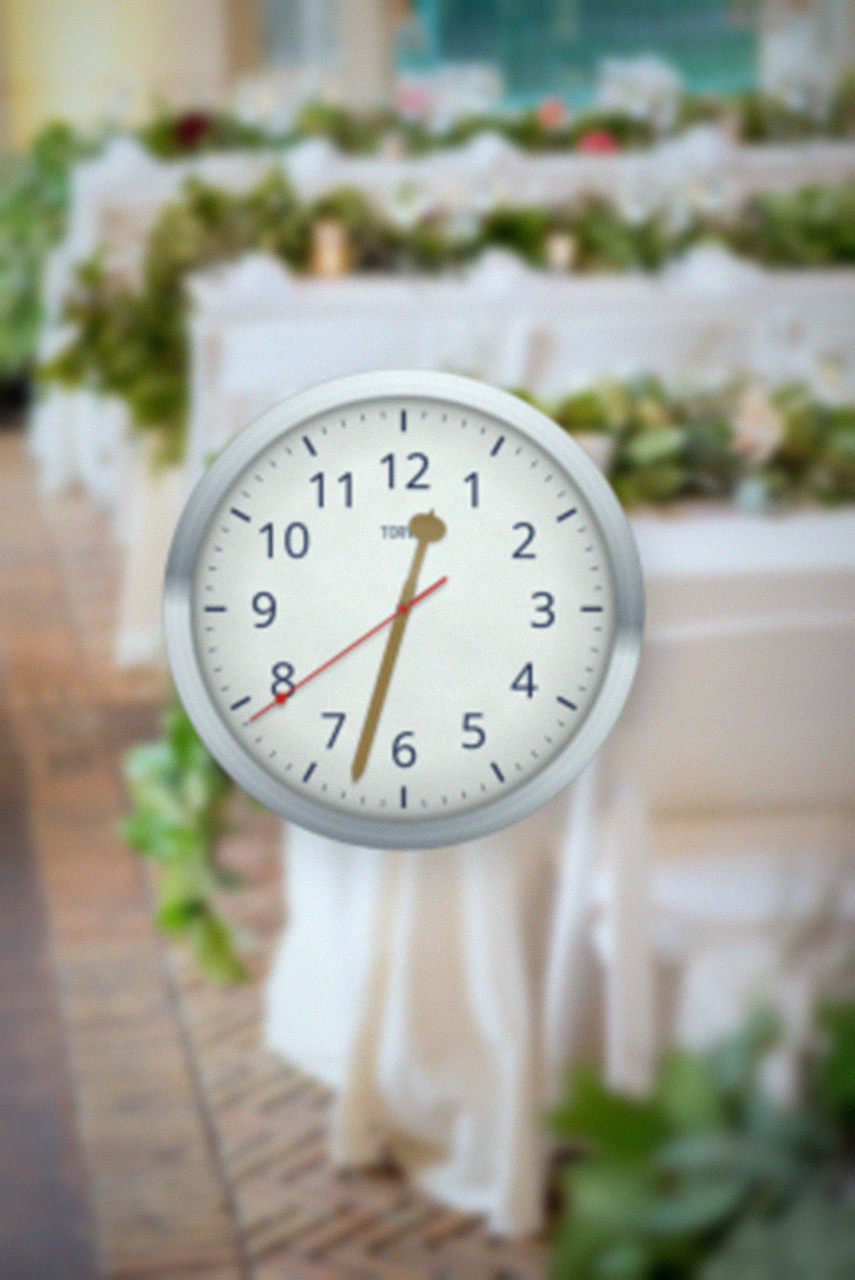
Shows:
{"hour": 12, "minute": 32, "second": 39}
